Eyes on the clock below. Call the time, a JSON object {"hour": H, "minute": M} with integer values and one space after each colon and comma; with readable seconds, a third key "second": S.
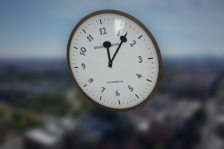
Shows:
{"hour": 12, "minute": 7}
